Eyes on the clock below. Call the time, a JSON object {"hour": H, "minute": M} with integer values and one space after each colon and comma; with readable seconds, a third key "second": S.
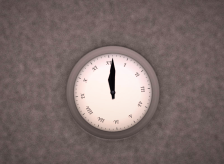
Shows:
{"hour": 12, "minute": 1}
